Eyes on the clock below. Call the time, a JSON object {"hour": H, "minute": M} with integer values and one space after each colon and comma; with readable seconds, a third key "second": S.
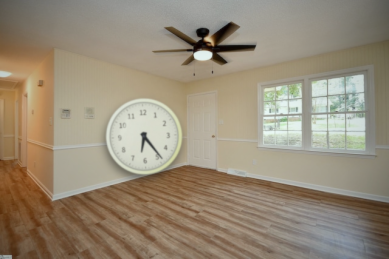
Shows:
{"hour": 6, "minute": 24}
